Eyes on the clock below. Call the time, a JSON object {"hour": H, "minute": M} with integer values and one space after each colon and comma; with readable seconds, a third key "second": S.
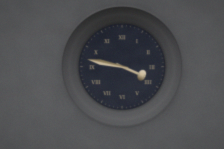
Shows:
{"hour": 3, "minute": 47}
